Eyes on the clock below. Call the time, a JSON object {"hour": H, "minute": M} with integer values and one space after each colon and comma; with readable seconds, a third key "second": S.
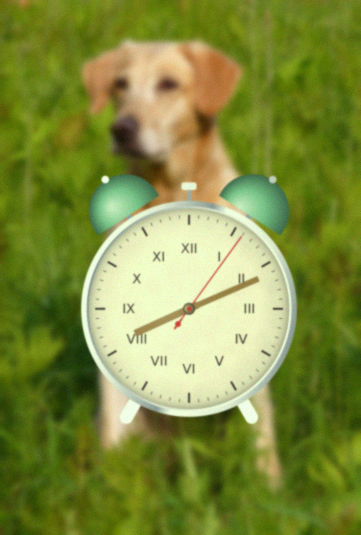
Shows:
{"hour": 8, "minute": 11, "second": 6}
